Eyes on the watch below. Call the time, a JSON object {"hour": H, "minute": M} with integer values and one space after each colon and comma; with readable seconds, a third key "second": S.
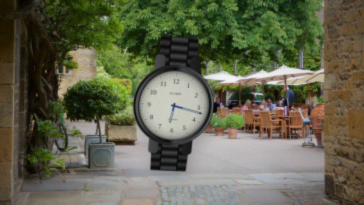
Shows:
{"hour": 6, "minute": 17}
